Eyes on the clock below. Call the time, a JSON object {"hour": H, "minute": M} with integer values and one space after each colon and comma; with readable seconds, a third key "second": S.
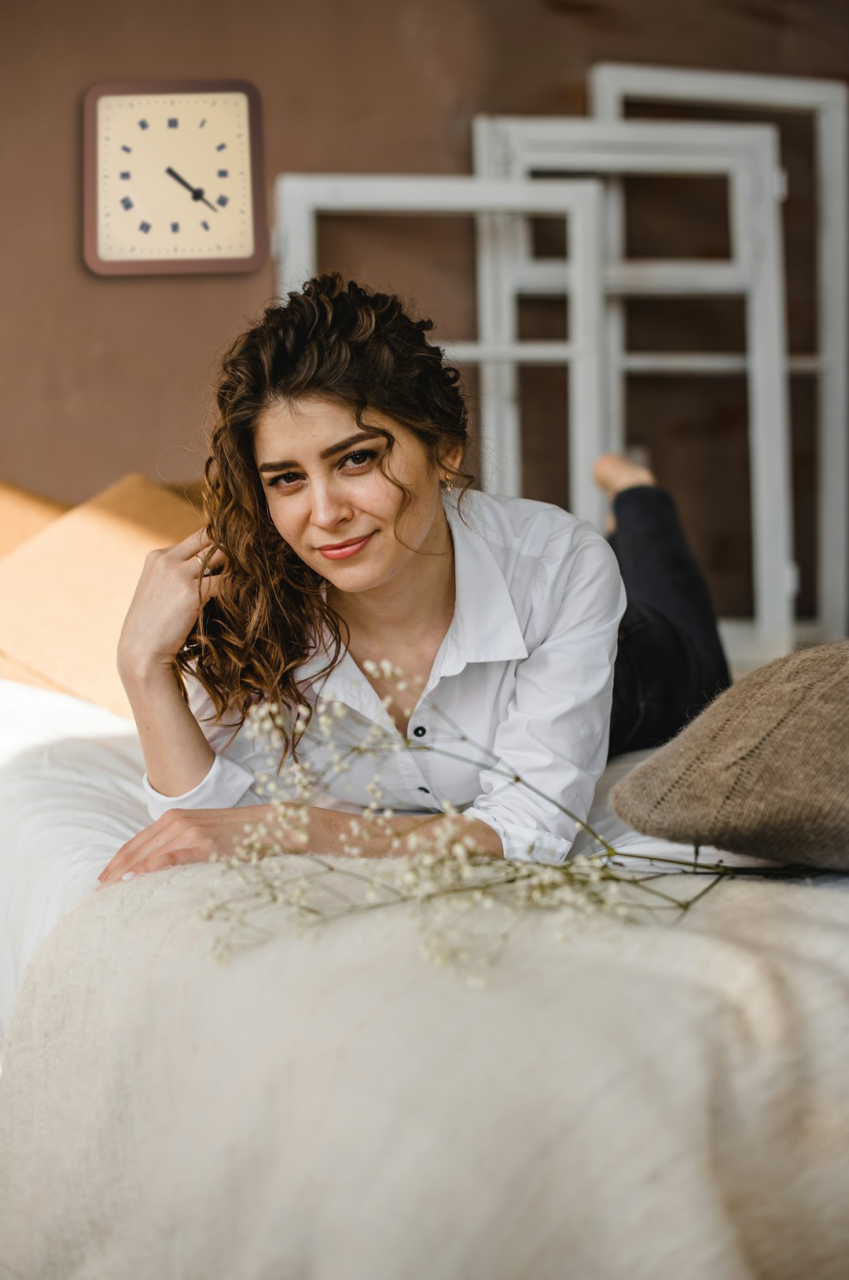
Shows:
{"hour": 4, "minute": 22}
